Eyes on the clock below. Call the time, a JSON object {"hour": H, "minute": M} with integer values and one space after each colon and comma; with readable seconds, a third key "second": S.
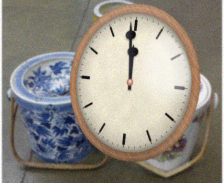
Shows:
{"hour": 11, "minute": 59}
